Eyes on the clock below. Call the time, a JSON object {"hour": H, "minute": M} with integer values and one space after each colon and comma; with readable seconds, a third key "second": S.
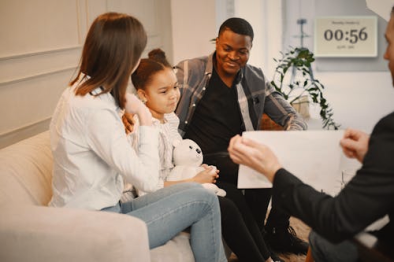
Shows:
{"hour": 0, "minute": 56}
